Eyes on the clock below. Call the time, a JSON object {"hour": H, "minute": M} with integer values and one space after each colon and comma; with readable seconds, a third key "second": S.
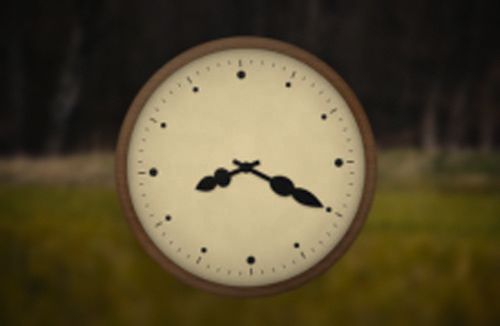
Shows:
{"hour": 8, "minute": 20}
